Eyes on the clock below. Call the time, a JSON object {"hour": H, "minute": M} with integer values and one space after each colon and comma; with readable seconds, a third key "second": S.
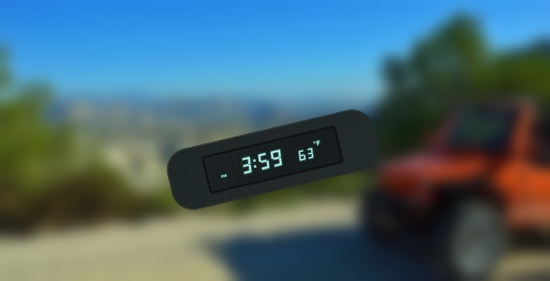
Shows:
{"hour": 3, "minute": 59}
